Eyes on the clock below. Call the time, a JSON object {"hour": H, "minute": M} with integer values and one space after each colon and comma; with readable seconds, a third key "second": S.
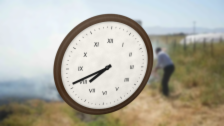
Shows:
{"hour": 7, "minute": 41}
